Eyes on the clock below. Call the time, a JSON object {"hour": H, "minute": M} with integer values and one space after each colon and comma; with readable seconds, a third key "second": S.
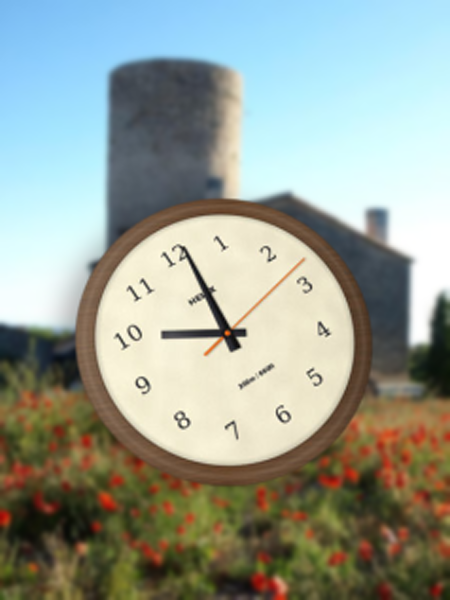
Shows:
{"hour": 10, "minute": 1, "second": 13}
